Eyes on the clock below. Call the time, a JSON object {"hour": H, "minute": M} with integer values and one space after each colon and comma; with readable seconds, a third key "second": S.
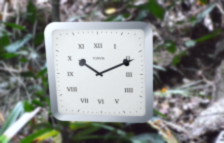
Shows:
{"hour": 10, "minute": 11}
